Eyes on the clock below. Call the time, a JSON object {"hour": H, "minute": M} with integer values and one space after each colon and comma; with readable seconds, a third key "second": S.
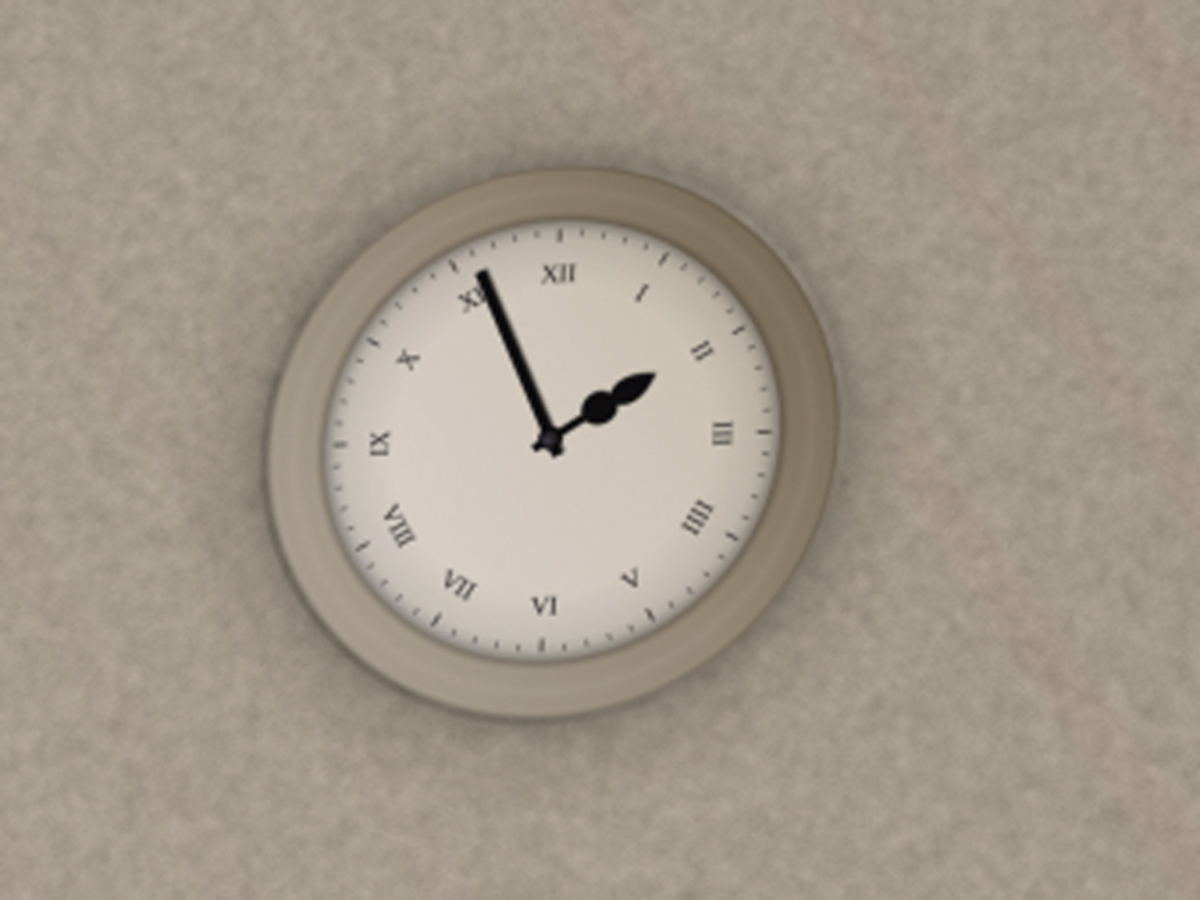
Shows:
{"hour": 1, "minute": 56}
